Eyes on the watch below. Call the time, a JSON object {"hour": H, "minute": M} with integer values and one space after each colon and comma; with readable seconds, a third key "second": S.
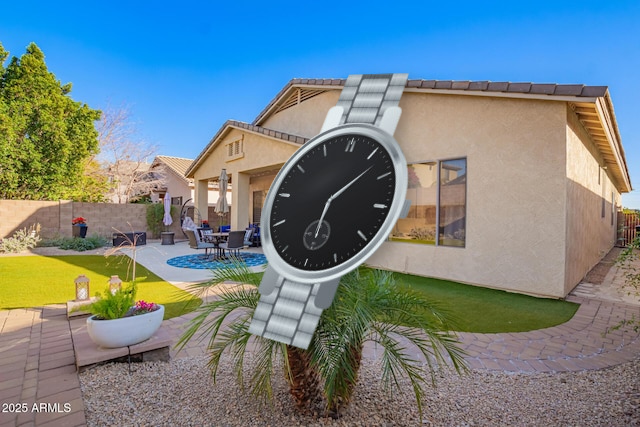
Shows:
{"hour": 6, "minute": 7}
